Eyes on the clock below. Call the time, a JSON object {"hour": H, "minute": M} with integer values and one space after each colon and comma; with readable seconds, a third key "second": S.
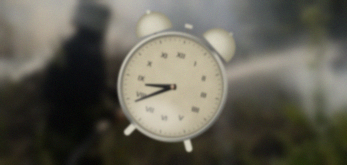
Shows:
{"hour": 8, "minute": 39}
